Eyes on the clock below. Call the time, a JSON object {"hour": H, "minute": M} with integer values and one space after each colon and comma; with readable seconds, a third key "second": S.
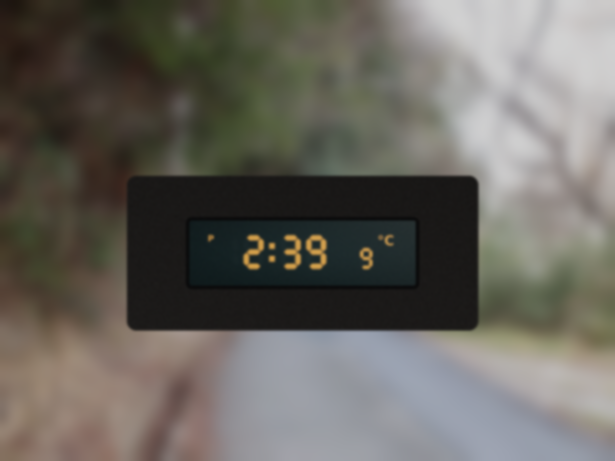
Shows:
{"hour": 2, "minute": 39}
